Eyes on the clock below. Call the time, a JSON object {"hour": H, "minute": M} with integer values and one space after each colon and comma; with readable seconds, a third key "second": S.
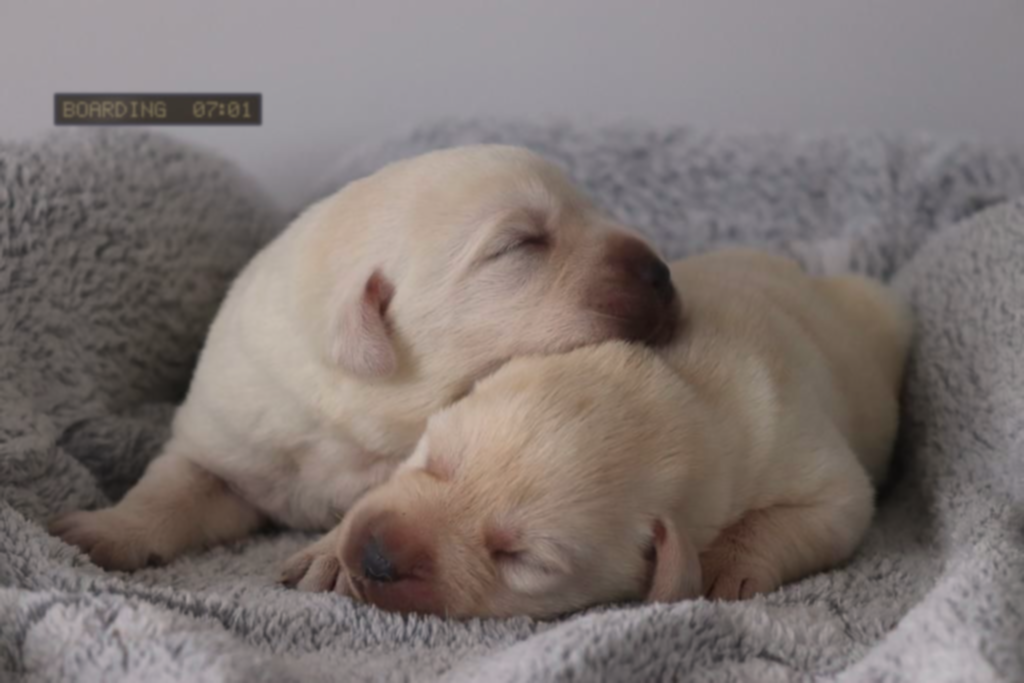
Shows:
{"hour": 7, "minute": 1}
